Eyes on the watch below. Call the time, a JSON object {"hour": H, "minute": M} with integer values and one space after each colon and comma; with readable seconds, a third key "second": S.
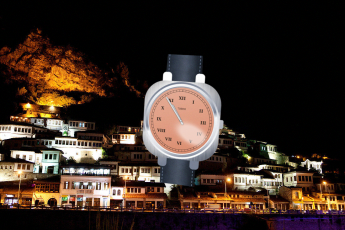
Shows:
{"hour": 10, "minute": 54}
